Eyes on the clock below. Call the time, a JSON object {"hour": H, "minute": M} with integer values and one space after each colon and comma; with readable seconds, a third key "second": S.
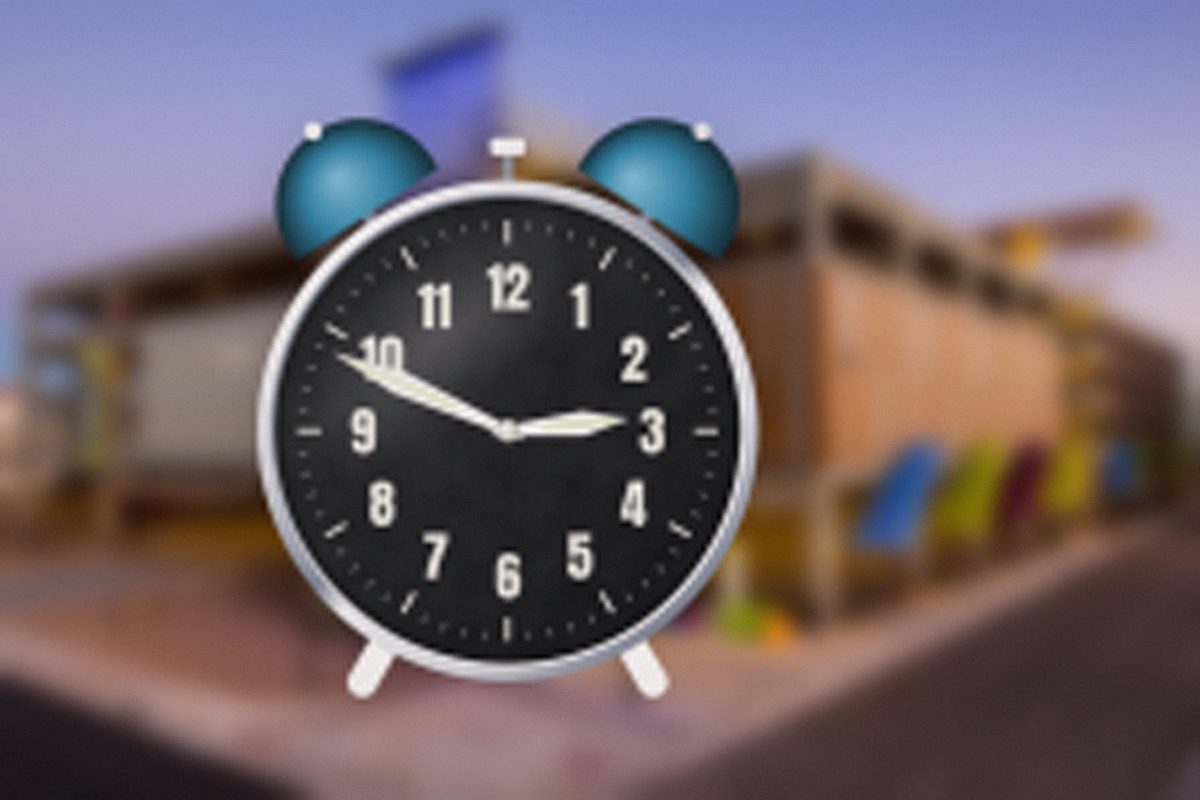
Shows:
{"hour": 2, "minute": 49}
